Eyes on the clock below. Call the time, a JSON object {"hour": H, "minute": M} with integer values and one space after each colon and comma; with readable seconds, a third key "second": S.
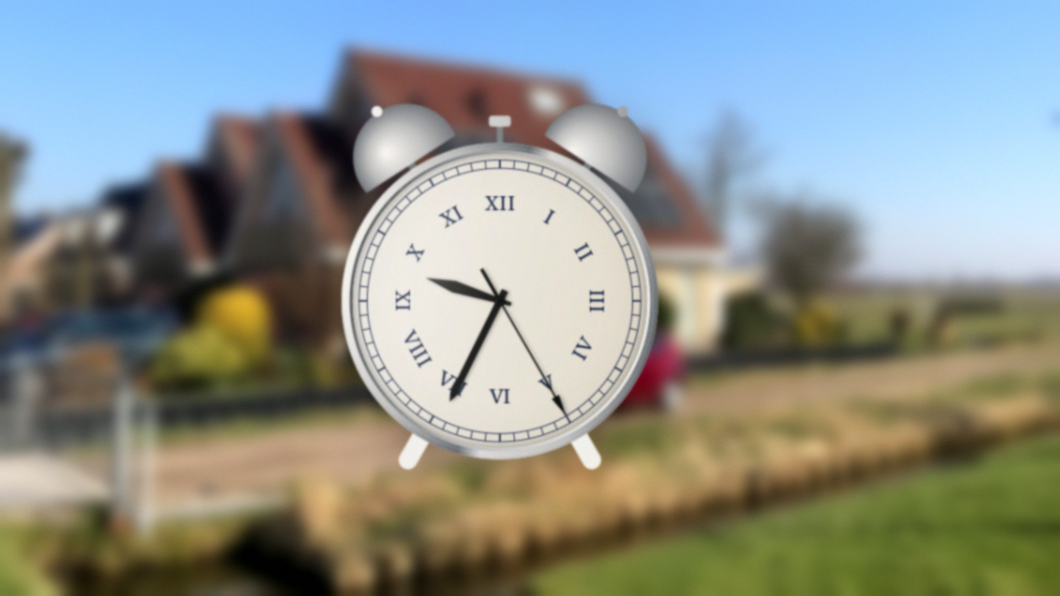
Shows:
{"hour": 9, "minute": 34, "second": 25}
